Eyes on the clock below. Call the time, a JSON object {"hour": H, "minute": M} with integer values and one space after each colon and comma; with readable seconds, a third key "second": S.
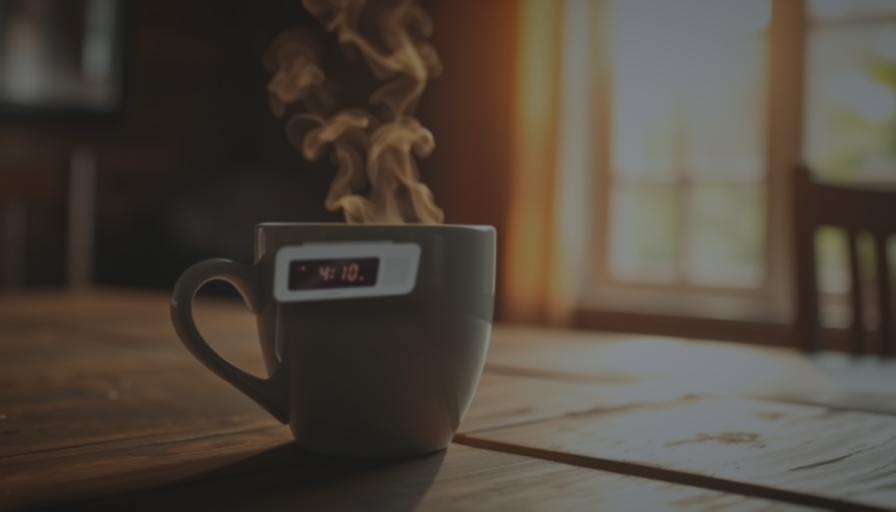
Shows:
{"hour": 4, "minute": 10}
